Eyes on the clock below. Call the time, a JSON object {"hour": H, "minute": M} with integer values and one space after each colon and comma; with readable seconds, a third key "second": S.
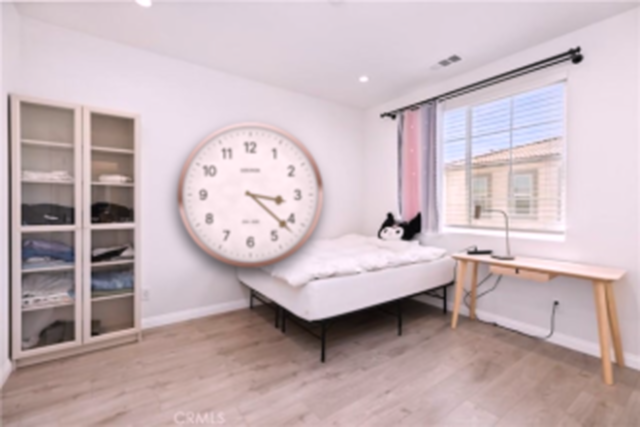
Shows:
{"hour": 3, "minute": 22}
